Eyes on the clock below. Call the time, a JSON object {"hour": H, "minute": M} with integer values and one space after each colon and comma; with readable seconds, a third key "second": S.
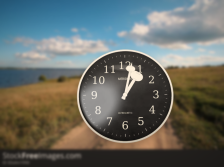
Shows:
{"hour": 1, "minute": 2}
